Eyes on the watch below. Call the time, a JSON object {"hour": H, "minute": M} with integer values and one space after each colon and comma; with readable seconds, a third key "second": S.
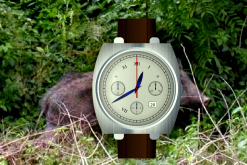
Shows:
{"hour": 12, "minute": 40}
